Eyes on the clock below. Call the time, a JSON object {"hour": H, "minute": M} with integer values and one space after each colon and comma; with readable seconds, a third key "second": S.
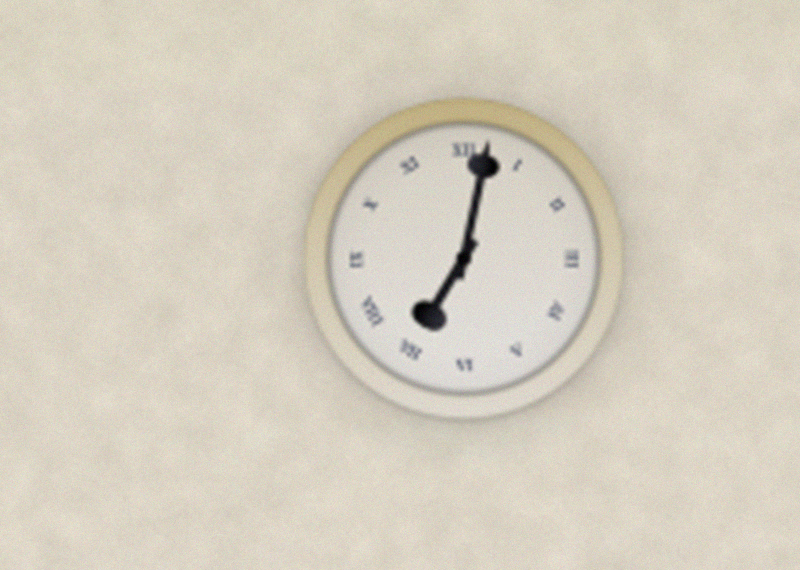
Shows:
{"hour": 7, "minute": 2}
